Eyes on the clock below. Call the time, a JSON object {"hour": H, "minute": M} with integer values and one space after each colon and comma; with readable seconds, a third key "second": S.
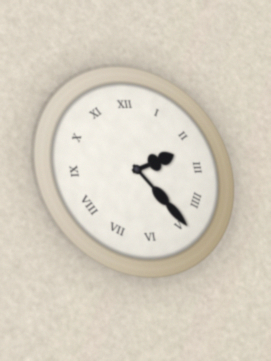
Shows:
{"hour": 2, "minute": 24}
